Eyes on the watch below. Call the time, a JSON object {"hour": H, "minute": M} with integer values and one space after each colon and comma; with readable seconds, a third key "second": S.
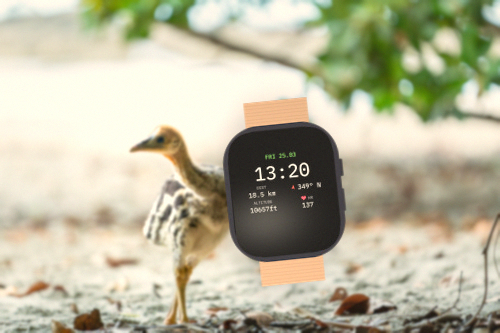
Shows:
{"hour": 13, "minute": 20}
